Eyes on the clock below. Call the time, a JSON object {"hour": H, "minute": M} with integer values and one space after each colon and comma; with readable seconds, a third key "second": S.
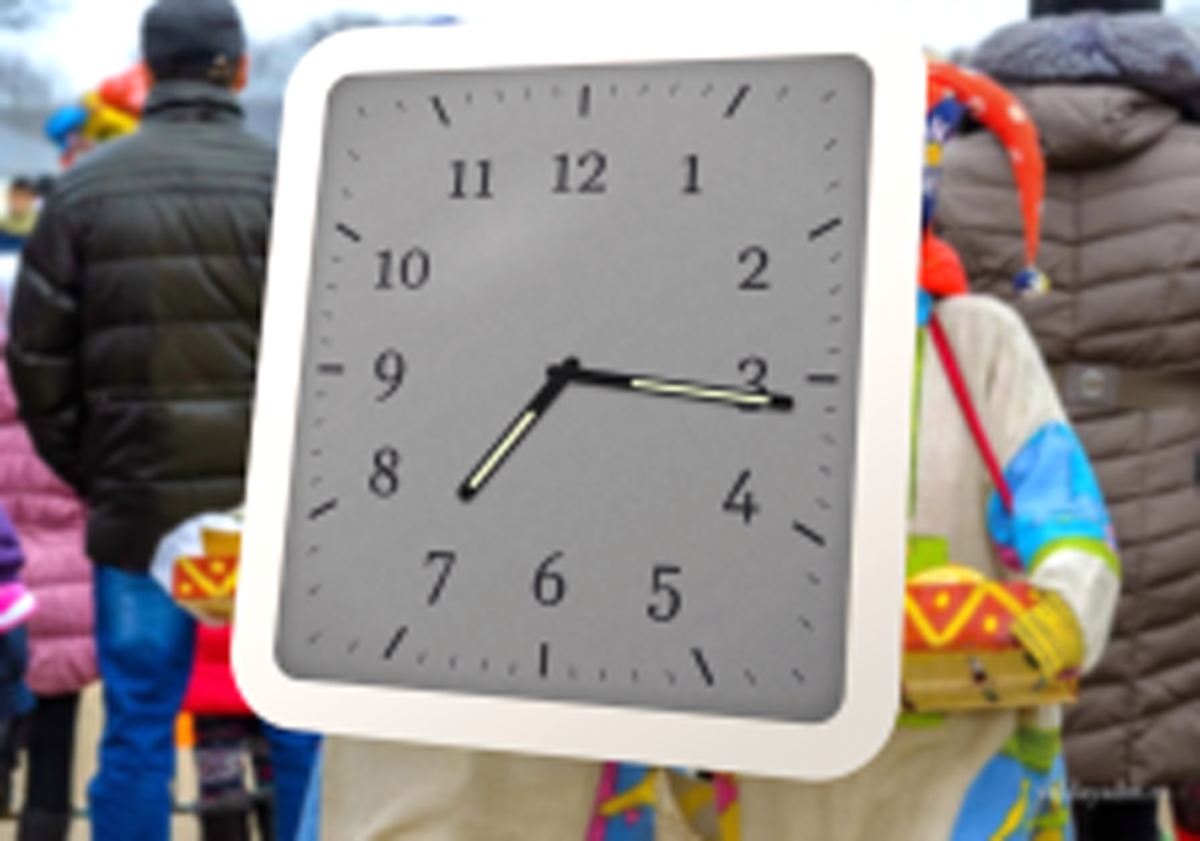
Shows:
{"hour": 7, "minute": 16}
